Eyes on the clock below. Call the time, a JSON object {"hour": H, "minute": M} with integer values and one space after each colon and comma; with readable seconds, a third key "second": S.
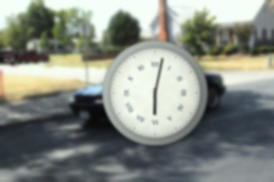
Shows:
{"hour": 6, "minute": 2}
